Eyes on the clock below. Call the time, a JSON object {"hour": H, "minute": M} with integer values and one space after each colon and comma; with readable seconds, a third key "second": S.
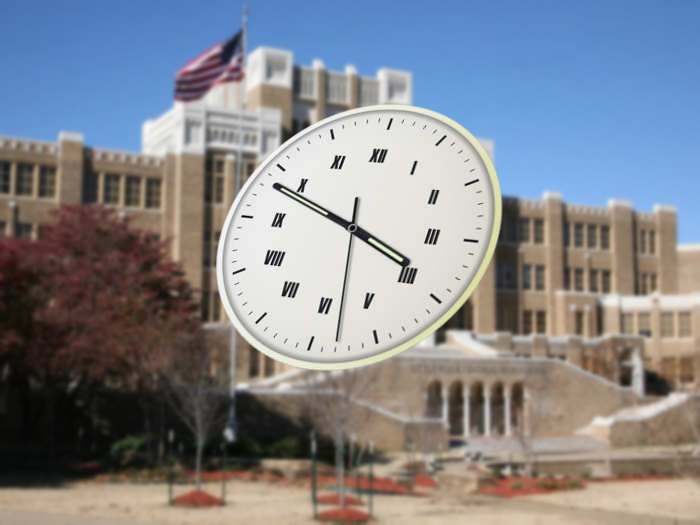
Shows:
{"hour": 3, "minute": 48, "second": 28}
